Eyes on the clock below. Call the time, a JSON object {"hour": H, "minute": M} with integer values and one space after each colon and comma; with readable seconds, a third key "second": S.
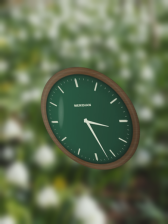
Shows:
{"hour": 3, "minute": 27}
